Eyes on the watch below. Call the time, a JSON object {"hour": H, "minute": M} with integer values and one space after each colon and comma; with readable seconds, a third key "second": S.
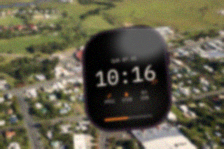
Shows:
{"hour": 10, "minute": 16}
